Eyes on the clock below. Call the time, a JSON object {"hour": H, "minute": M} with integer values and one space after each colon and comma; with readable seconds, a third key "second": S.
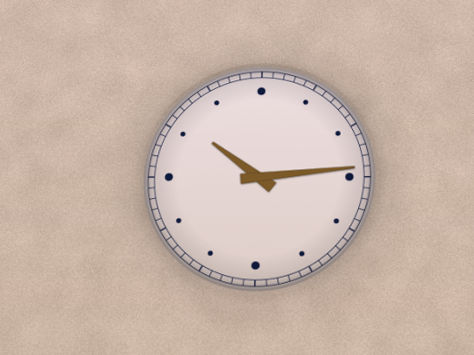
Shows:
{"hour": 10, "minute": 14}
